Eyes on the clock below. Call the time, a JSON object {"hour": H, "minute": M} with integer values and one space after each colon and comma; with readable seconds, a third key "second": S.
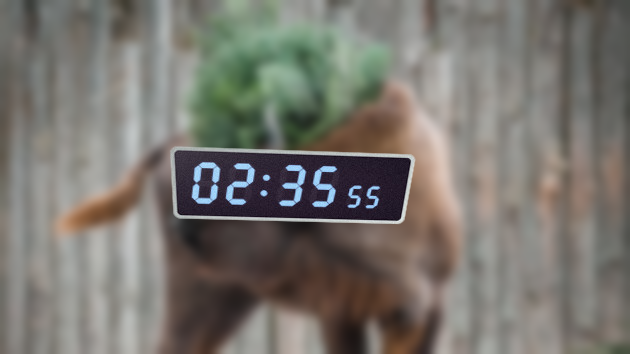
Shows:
{"hour": 2, "minute": 35, "second": 55}
